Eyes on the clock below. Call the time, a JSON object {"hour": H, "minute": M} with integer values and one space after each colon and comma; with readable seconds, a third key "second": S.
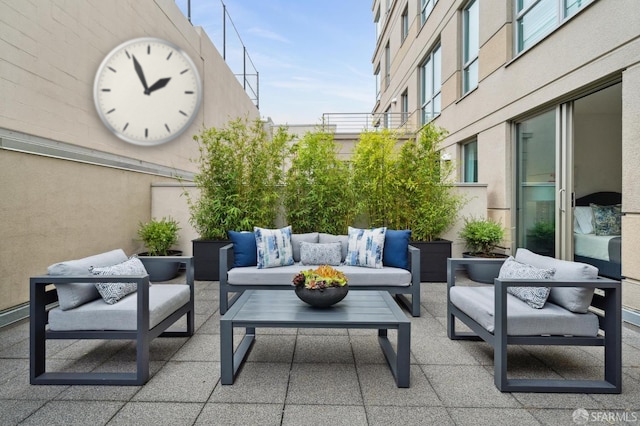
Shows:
{"hour": 1, "minute": 56}
